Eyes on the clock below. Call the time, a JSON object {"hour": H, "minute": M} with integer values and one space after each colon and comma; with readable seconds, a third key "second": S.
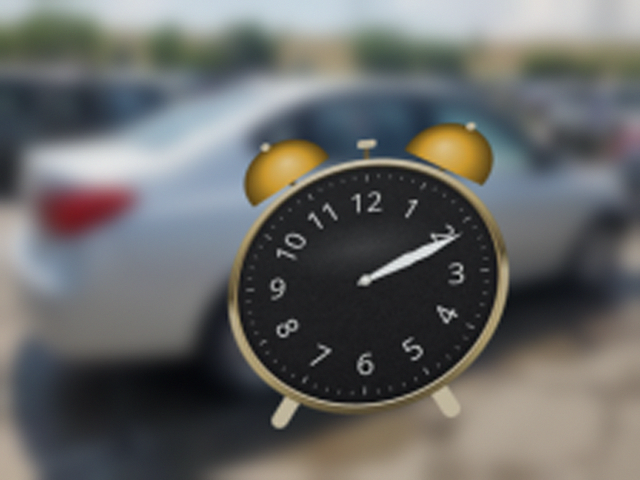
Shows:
{"hour": 2, "minute": 11}
